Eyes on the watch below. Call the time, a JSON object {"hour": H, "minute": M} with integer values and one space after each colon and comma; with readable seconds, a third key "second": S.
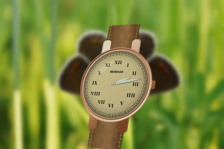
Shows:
{"hour": 2, "minute": 13}
